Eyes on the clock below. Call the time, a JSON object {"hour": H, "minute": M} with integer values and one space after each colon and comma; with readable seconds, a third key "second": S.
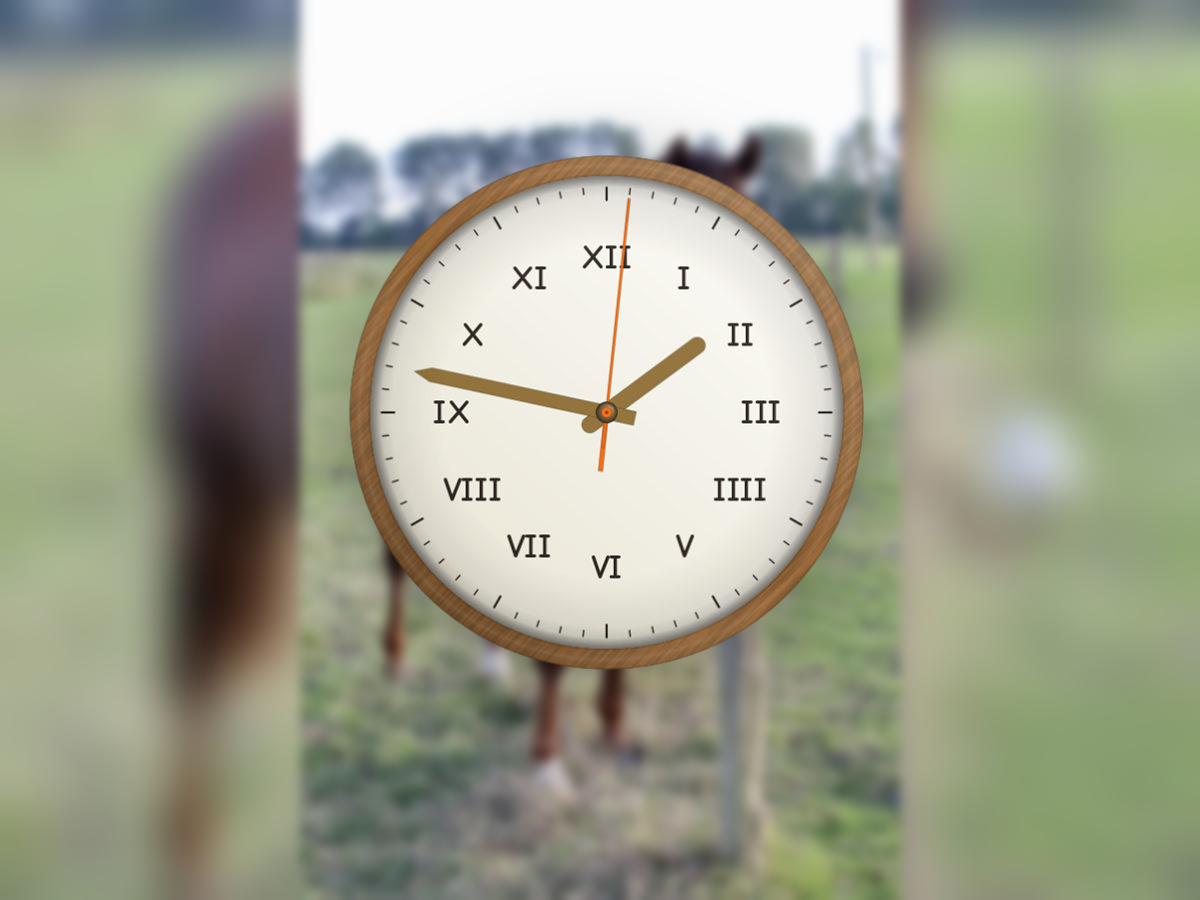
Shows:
{"hour": 1, "minute": 47, "second": 1}
